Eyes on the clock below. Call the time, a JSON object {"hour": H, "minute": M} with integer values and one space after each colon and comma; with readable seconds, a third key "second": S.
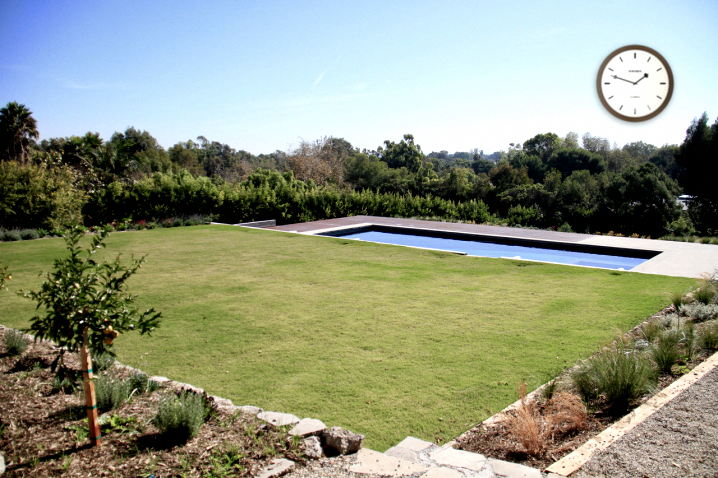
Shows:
{"hour": 1, "minute": 48}
